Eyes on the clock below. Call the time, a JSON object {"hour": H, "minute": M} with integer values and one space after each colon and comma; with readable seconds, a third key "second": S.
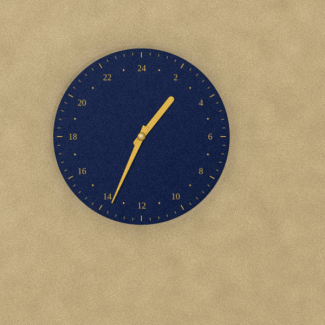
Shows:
{"hour": 2, "minute": 34}
